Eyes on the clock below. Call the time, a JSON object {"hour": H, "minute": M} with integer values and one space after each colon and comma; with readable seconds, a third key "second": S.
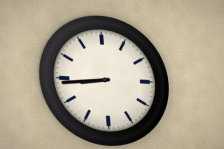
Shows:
{"hour": 8, "minute": 44}
